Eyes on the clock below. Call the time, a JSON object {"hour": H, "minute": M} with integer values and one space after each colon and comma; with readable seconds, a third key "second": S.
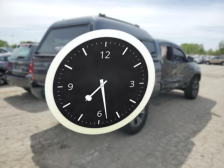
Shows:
{"hour": 7, "minute": 28}
